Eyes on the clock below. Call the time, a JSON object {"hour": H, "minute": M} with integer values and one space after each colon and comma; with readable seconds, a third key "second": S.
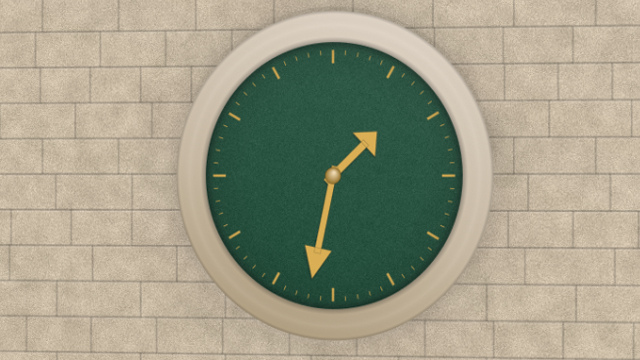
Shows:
{"hour": 1, "minute": 32}
